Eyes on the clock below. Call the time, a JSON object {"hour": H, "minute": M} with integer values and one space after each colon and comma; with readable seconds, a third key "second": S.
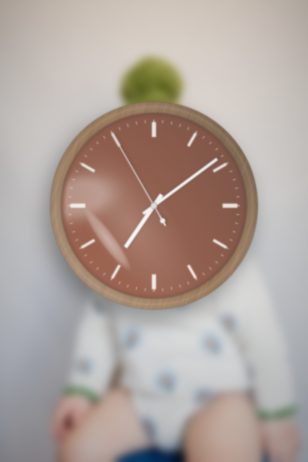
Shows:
{"hour": 7, "minute": 8, "second": 55}
